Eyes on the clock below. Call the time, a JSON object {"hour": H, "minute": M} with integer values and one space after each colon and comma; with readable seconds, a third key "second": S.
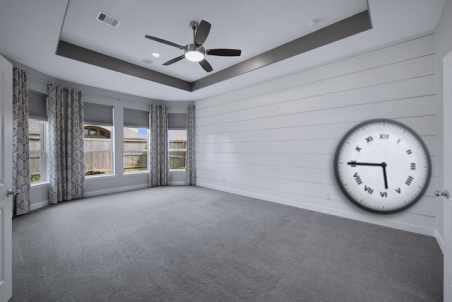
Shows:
{"hour": 5, "minute": 45}
